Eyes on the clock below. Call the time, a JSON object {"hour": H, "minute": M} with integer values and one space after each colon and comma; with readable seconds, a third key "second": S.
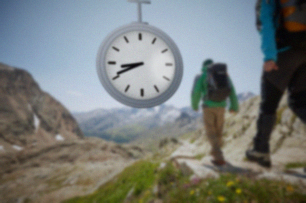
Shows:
{"hour": 8, "minute": 41}
